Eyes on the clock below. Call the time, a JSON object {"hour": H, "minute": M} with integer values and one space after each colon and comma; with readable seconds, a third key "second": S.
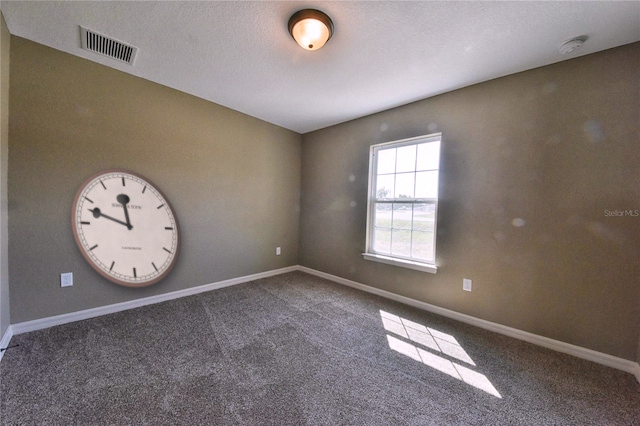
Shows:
{"hour": 11, "minute": 48}
